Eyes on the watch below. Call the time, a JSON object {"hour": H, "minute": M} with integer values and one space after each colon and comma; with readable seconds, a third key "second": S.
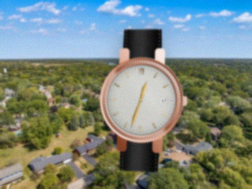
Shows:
{"hour": 12, "minute": 33}
